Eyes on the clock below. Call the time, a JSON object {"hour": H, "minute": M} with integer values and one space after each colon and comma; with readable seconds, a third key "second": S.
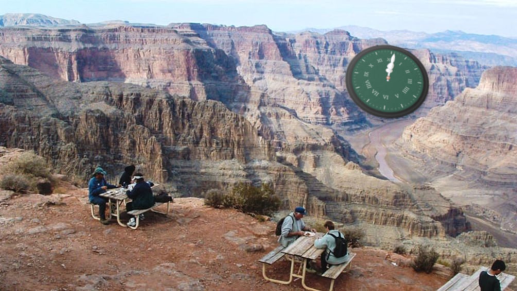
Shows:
{"hour": 12, "minute": 1}
